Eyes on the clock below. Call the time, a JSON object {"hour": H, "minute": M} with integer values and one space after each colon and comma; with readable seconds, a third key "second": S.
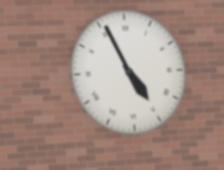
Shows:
{"hour": 4, "minute": 56}
